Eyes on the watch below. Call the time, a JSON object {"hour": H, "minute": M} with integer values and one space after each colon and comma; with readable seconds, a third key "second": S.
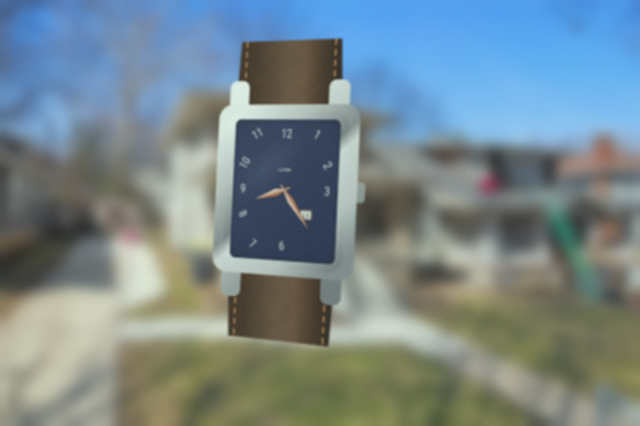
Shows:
{"hour": 8, "minute": 24}
